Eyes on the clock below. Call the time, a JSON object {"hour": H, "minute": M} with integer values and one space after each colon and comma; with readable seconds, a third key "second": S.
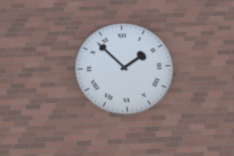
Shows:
{"hour": 1, "minute": 53}
